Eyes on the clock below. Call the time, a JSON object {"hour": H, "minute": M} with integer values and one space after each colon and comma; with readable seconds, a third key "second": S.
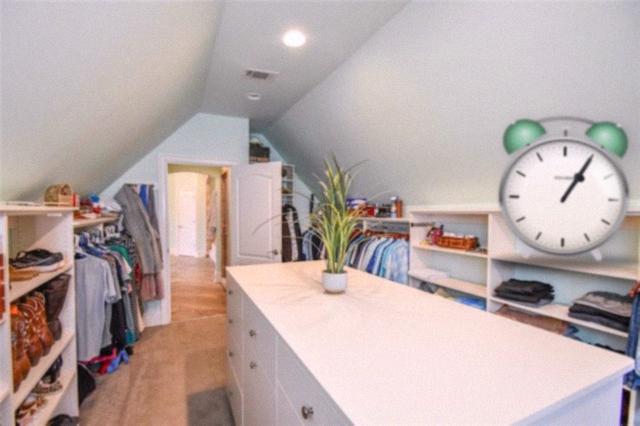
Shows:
{"hour": 1, "minute": 5}
